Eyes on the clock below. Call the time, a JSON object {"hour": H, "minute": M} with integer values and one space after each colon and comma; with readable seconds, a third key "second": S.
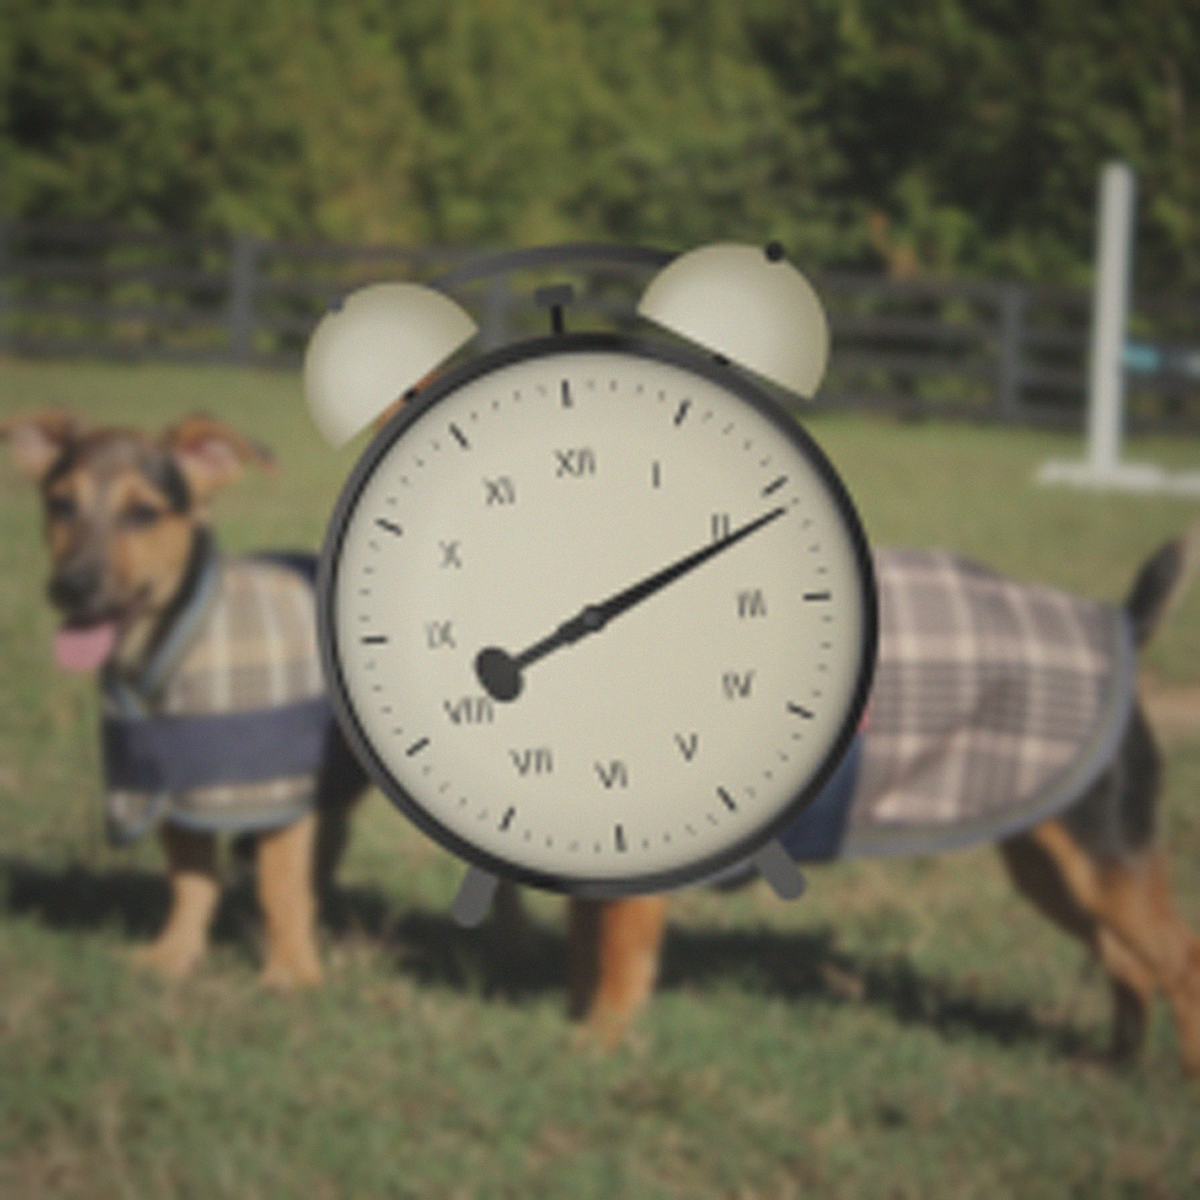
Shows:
{"hour": 8, "minute": 11}
